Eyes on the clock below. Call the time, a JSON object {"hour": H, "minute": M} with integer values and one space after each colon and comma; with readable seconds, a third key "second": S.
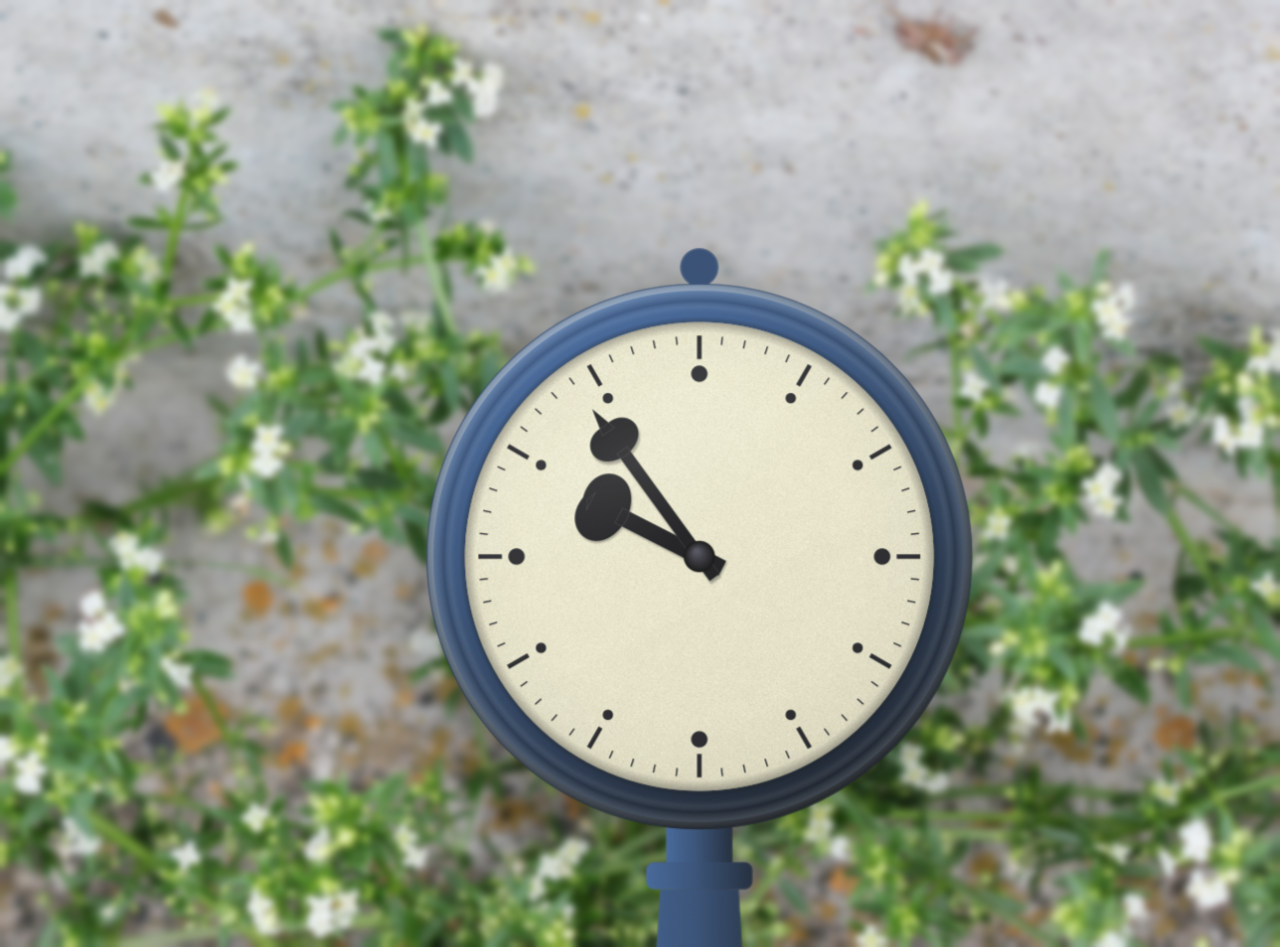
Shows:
{"hour": 9, "minute": 54}
